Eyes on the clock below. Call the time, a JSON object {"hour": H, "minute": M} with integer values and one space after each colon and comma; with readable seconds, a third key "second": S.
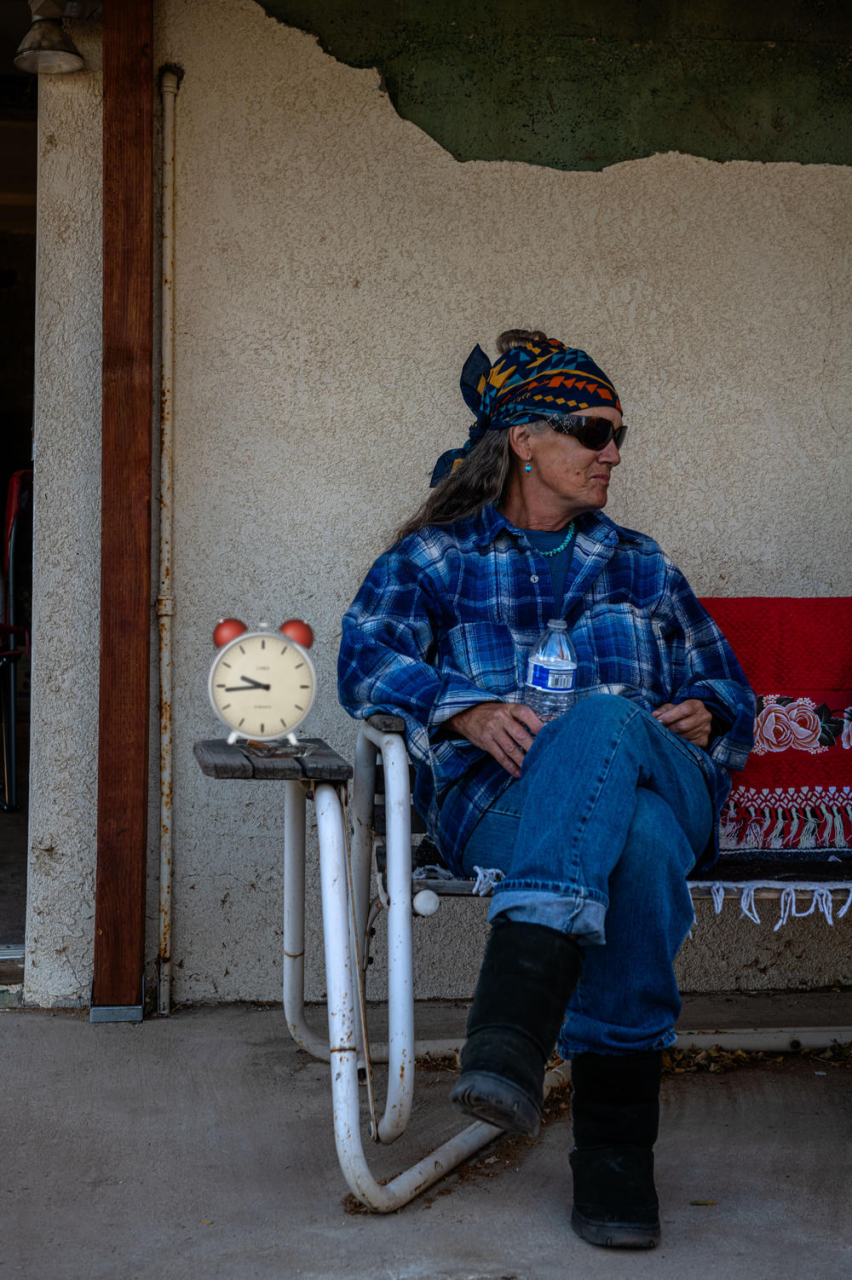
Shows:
{"hour": 9, "minute": 44}
